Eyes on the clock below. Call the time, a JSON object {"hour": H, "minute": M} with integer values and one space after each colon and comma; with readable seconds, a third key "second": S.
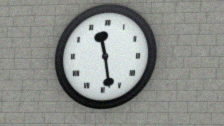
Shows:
{"hour": 11, "minute": 28}
